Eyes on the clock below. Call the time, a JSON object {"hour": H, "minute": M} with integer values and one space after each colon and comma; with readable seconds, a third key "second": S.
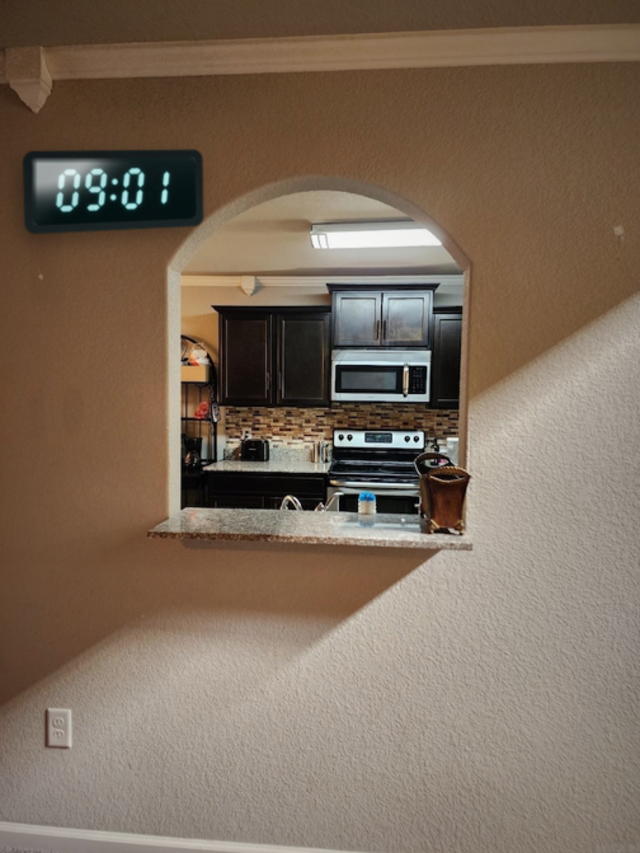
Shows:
{"hour": 9, "minute": 1}
